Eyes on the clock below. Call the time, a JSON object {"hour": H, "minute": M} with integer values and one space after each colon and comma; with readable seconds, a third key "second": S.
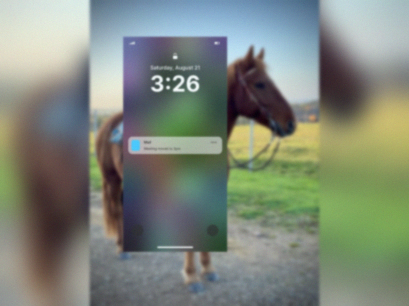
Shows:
{"hour": 3, "minute": 26}
